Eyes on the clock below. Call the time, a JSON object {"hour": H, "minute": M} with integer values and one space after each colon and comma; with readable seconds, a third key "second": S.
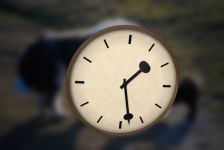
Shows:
{"hour": 1, "minute": 28}
